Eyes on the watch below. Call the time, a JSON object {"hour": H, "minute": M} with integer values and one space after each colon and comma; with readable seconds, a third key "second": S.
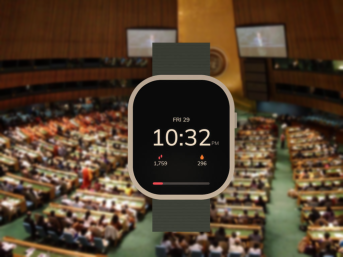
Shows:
{"hour": 10, "minute": 32}
